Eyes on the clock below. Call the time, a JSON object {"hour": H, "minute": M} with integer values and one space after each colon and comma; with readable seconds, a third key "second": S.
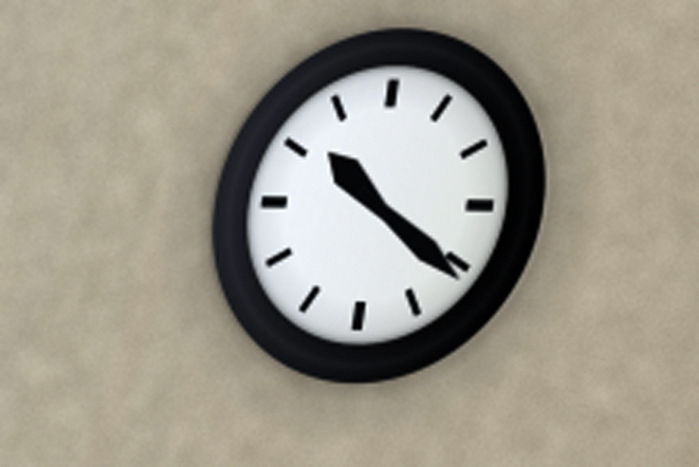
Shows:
{"hour": 10, "minute": 21}
